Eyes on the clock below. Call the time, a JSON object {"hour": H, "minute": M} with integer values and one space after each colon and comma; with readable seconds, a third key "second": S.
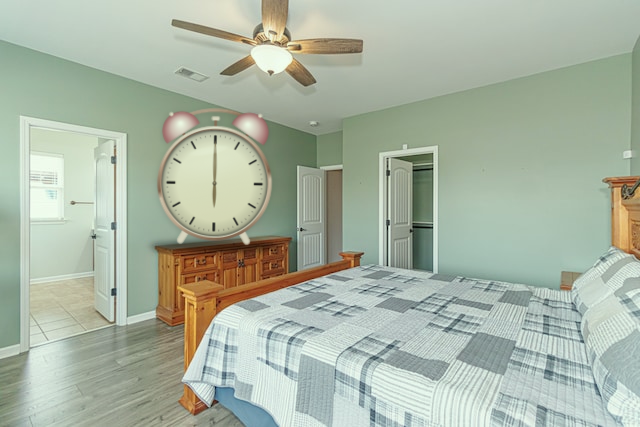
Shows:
{"hour": 6, "minute": 0}
